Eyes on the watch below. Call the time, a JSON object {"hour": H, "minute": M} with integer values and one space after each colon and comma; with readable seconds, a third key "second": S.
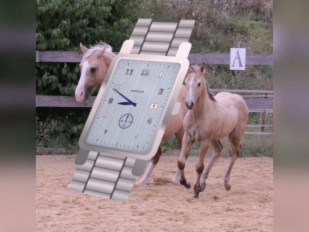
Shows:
{"hour": 8, "minute": 49}
